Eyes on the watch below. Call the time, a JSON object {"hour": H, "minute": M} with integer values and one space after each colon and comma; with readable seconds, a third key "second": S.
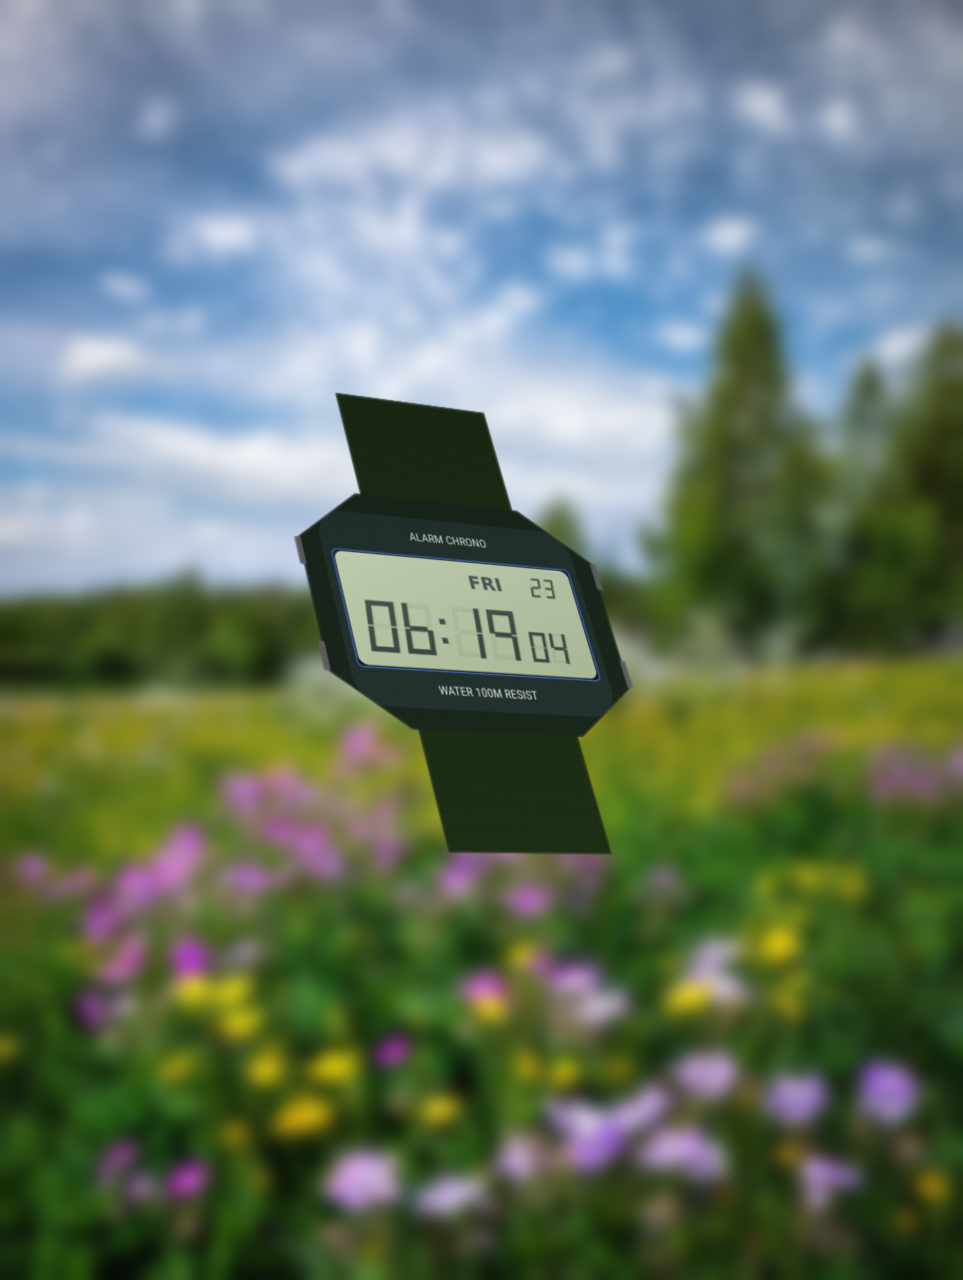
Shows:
{"hour": 6, "minute": 19, "second": 4}
